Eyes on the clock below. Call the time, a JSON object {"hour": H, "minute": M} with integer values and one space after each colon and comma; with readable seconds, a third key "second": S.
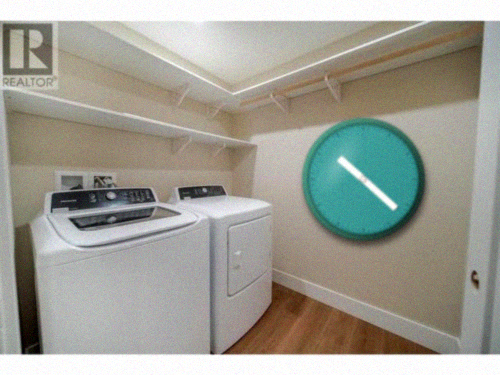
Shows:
{"hour": 10, "minute": 22}
